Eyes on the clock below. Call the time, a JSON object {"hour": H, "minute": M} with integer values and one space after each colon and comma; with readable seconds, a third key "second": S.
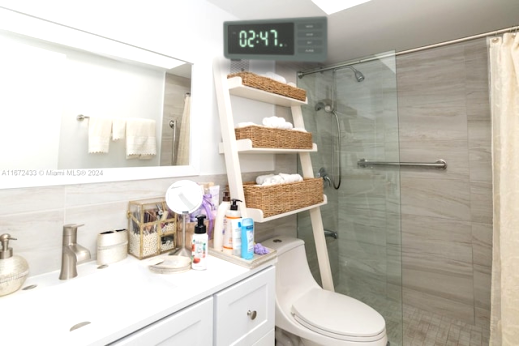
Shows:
{"hour": 2, "minute": 47}
